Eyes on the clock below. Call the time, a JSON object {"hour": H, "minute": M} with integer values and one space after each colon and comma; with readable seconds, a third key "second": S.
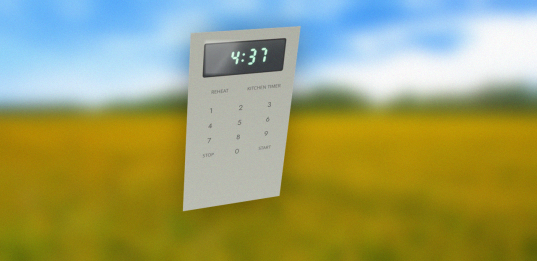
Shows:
{"hour": 4, "minute": 37}
